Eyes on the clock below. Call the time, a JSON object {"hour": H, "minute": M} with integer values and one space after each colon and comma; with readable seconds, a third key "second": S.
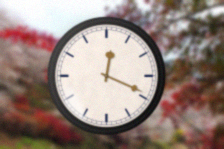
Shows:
{"hour": 12, "minute": 19}
